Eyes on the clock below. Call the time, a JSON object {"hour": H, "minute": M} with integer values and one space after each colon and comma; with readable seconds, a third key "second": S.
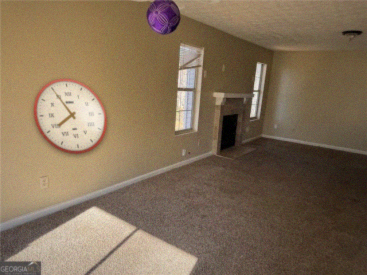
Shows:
{"hour": 7, "minute": 55}
